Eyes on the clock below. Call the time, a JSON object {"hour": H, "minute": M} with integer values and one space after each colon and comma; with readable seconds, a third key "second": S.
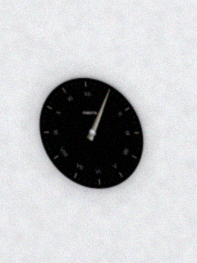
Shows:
{"hour": 1, "minute": 5}
